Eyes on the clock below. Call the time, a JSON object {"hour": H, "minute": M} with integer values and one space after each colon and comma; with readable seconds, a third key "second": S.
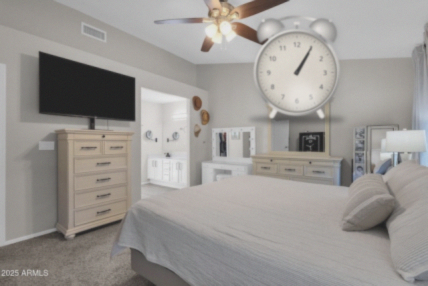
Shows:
{"hour": 1, "minute": 5}
